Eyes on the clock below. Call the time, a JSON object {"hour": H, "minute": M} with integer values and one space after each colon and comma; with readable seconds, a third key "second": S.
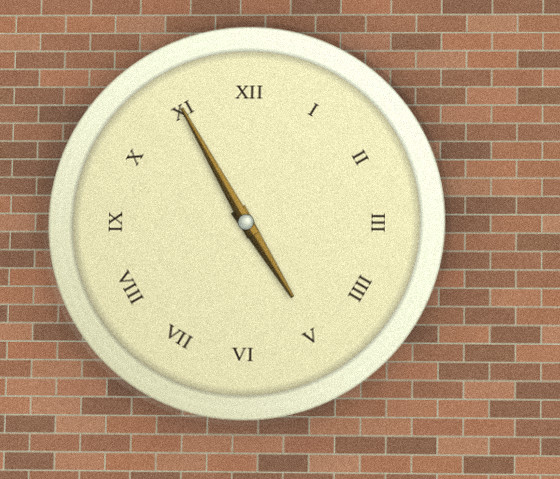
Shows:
{"hour": 4, "minute": 55}
